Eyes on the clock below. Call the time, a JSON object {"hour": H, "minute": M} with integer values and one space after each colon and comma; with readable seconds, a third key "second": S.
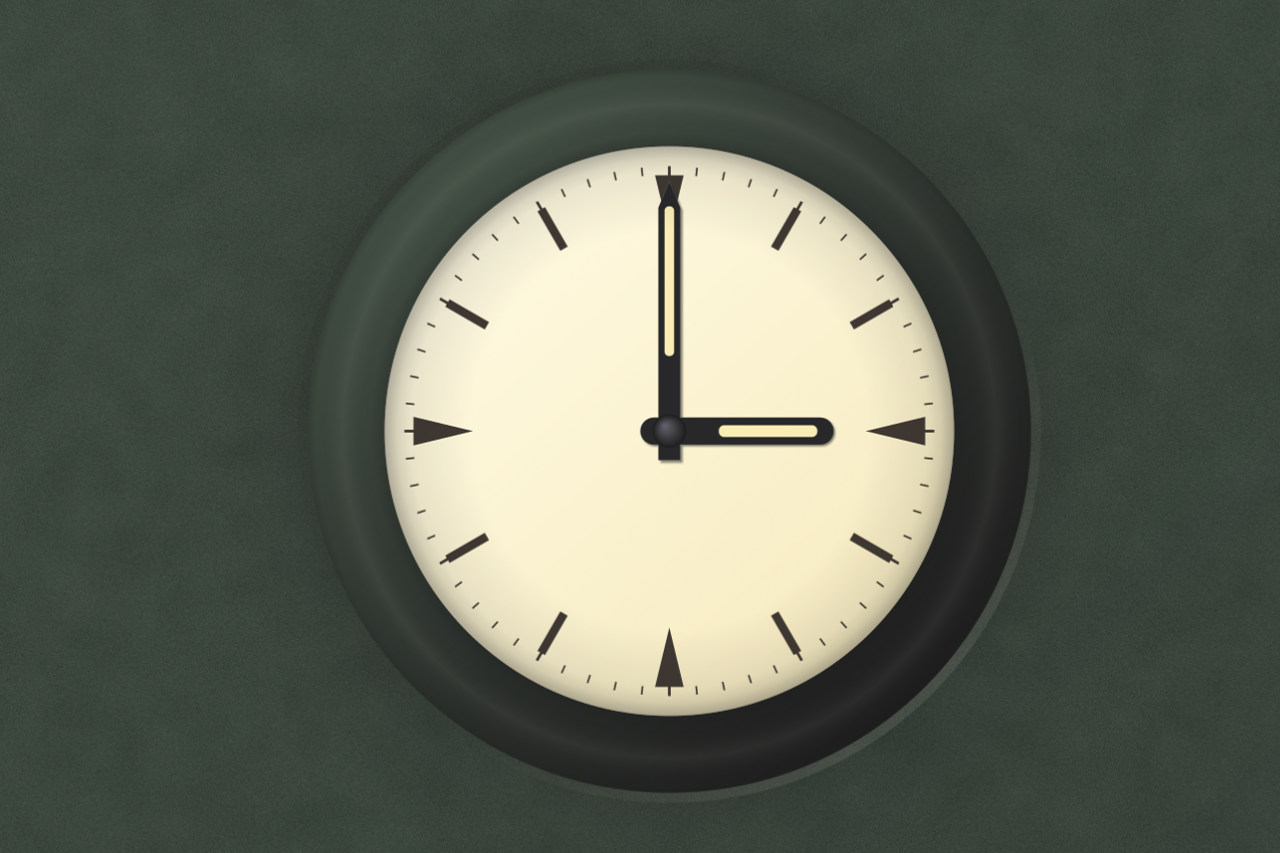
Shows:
{"hour": 3, "minute": 0}
